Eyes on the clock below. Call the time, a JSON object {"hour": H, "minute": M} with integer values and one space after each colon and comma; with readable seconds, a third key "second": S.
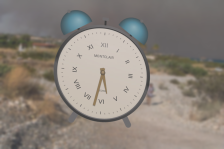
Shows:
{"hour": 5, "minute": 32}
